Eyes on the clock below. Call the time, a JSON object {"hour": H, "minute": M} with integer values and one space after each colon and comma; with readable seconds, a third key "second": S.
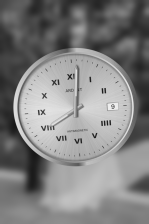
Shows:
{"hour": 8, "minute": 1}
